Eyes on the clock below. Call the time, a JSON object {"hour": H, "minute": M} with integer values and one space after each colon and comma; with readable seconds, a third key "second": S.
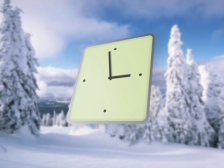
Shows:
{"hour": 2, "minute": 58}
